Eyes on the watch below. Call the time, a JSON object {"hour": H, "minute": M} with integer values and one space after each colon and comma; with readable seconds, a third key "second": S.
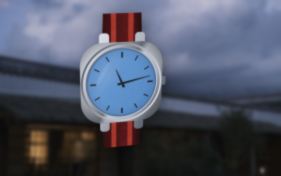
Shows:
{"hour": 11, "minute": 13}
